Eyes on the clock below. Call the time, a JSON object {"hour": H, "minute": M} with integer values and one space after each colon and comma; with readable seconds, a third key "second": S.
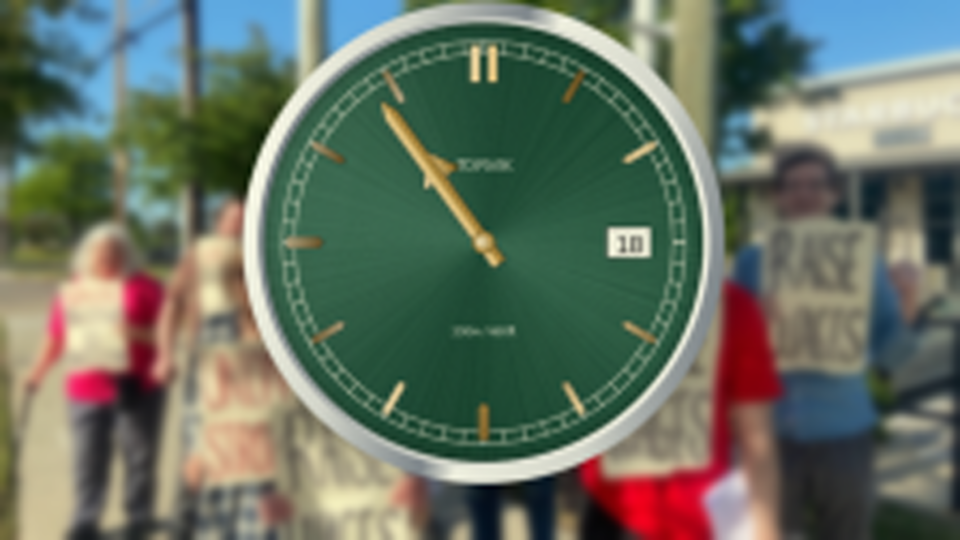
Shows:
{"hour": 10, "minute": 54}
